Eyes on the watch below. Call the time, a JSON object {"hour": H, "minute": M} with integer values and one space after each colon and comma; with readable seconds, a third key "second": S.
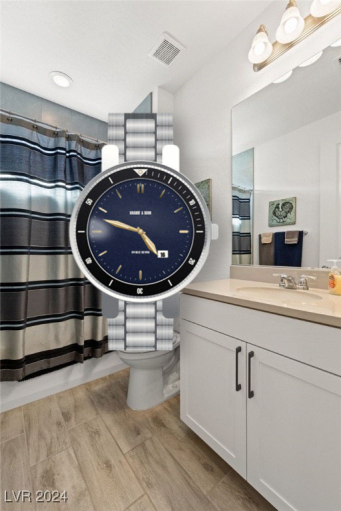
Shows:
{"hour": 4, "minute": 48}
